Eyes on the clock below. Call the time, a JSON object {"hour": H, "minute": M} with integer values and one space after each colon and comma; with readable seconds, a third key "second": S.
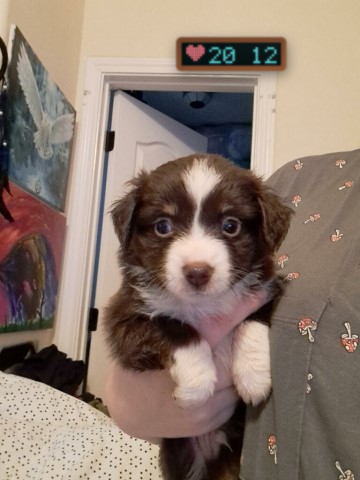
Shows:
{"hour": 20, "minute": 12}
